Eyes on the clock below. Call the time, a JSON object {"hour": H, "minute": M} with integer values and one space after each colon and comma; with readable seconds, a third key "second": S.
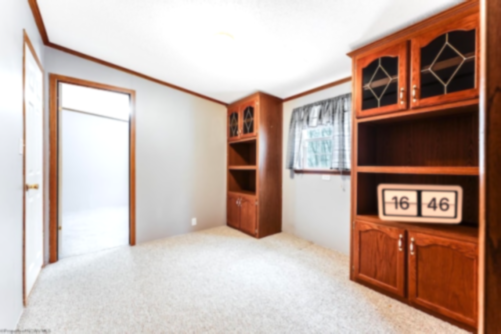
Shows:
{"hour": 16, "minute": 46}
